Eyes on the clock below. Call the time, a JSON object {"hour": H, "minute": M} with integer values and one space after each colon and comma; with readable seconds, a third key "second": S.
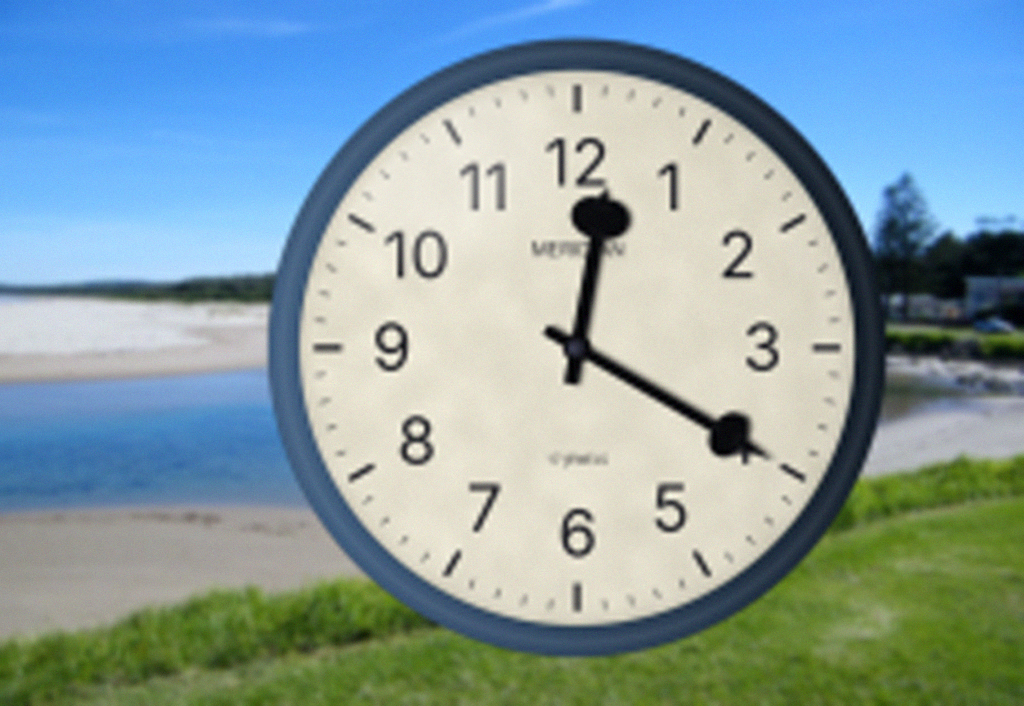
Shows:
{"hour": 12, "minute": 20}
